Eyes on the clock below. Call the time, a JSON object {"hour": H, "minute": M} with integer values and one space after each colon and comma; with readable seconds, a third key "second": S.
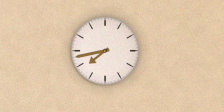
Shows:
{"hour": 7, "minute": 43}
